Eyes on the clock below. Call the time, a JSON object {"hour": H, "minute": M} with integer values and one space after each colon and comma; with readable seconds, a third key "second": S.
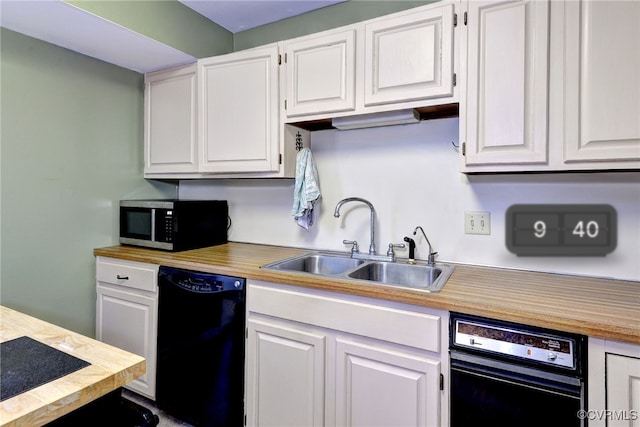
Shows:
{"hour": 9, "minute": 40}
